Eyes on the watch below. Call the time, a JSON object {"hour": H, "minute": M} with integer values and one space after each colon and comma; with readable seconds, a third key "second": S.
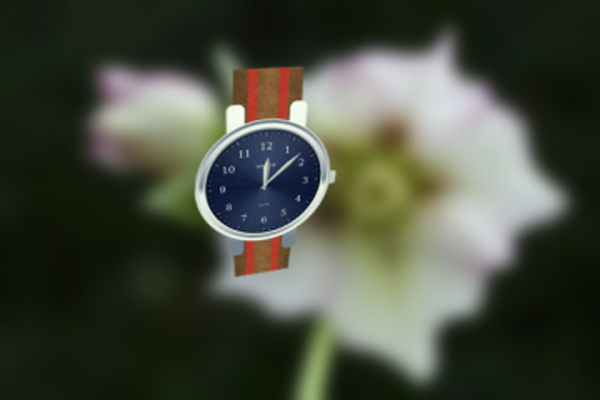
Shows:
{"hour": 12, "minute": 8}
